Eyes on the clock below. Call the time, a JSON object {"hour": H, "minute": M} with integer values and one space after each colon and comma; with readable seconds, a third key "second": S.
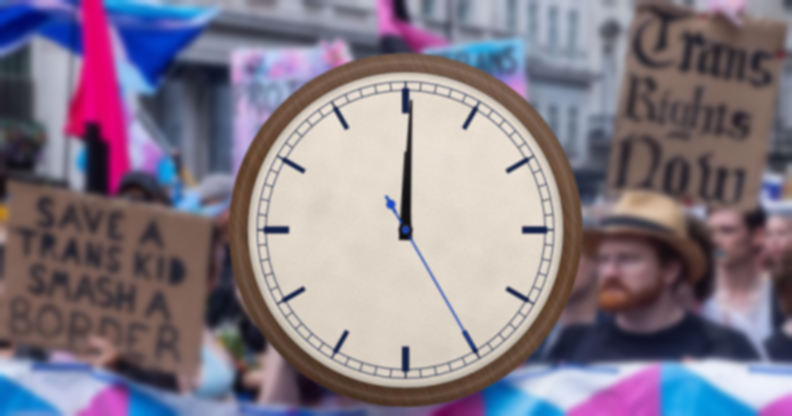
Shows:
{"hour": 12, "minute": 0, "second": 25}
